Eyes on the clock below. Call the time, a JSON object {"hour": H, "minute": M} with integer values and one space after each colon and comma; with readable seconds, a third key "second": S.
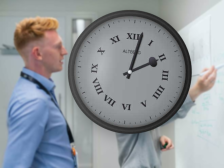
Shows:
{"hour": 2, "minute": 2}
